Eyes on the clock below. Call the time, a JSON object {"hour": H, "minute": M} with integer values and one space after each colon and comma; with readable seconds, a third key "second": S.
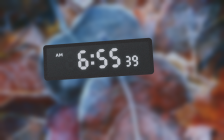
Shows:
{"hour": 6, "minute": 55, "second": 39}
